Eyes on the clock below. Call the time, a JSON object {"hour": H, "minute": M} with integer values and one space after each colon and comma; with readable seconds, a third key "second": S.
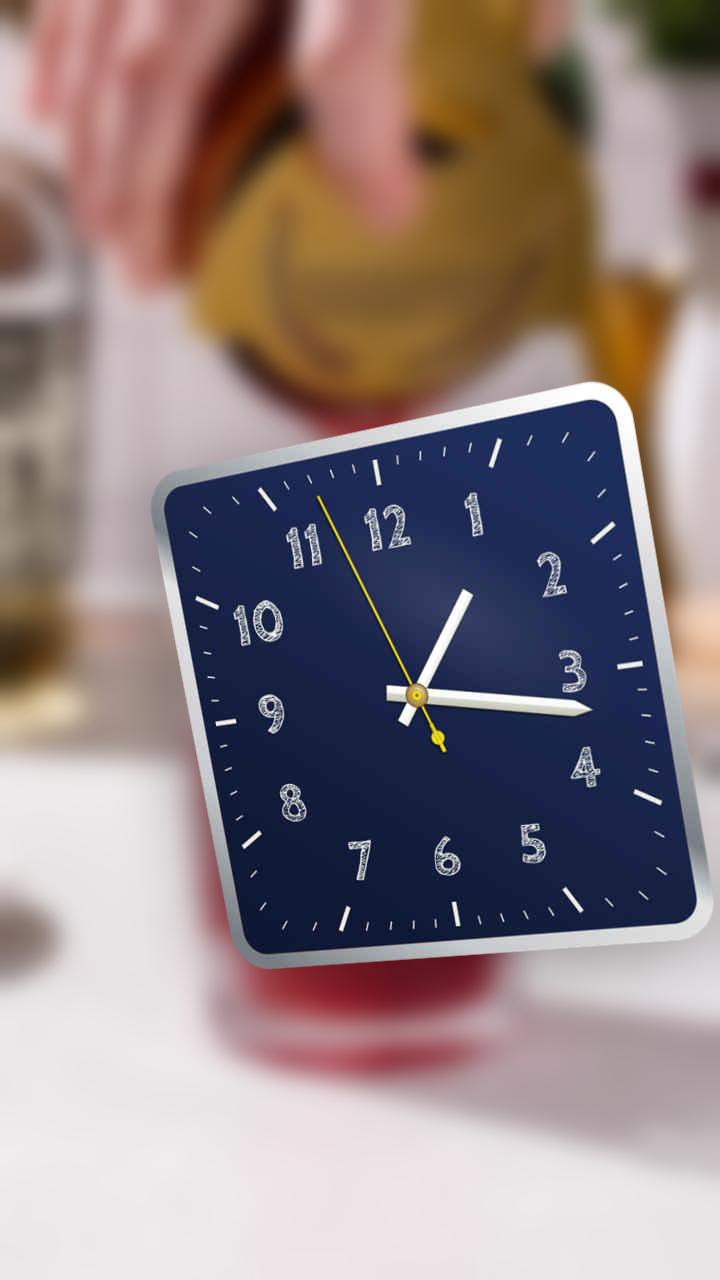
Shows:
{"hour": 1, "minute": 16, "second": 57}
